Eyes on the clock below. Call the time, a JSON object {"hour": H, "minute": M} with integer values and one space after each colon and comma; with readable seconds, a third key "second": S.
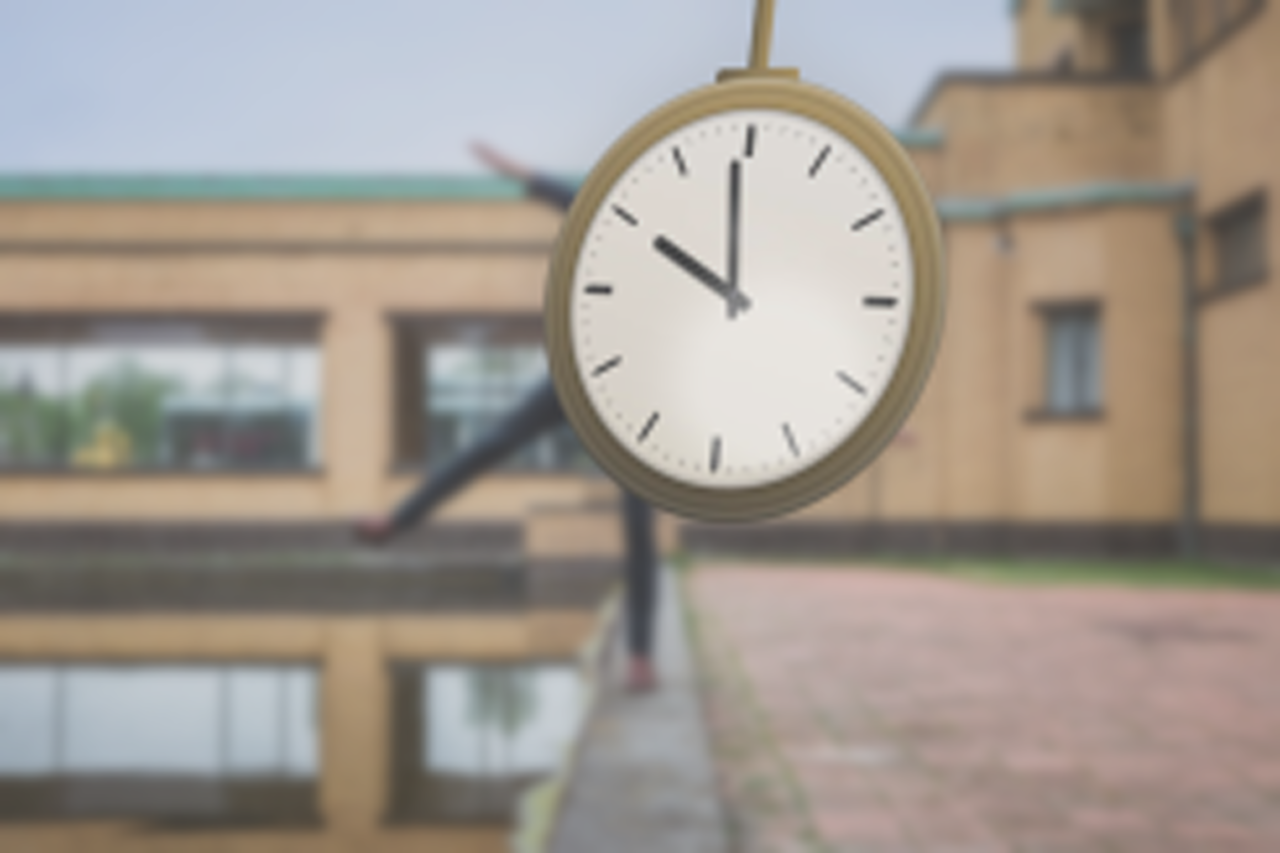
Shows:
{"hour": 9, "minute": 59}
